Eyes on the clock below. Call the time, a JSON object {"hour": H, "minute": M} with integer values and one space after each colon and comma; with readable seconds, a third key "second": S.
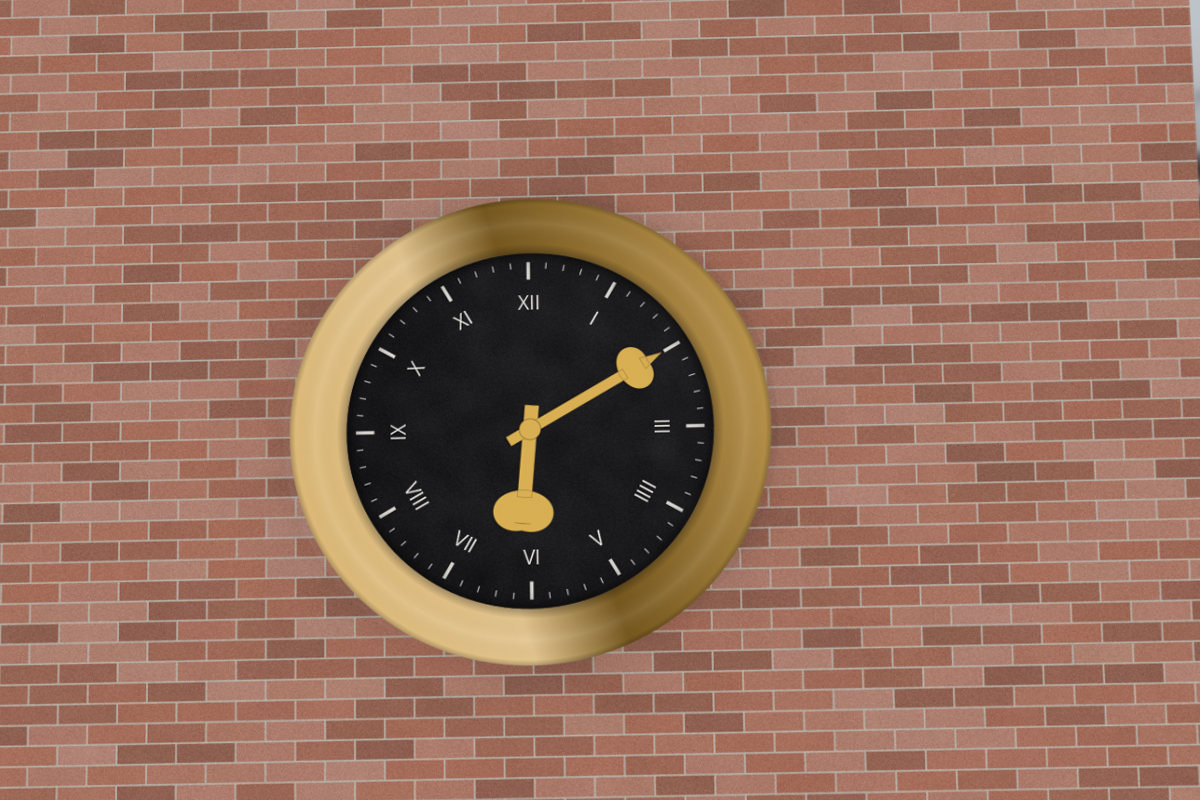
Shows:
{"hour": 6, "minute": 10}
